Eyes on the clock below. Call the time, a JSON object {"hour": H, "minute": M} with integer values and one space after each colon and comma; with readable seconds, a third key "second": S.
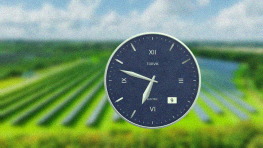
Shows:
{"hour": 6, "minute": 48}
